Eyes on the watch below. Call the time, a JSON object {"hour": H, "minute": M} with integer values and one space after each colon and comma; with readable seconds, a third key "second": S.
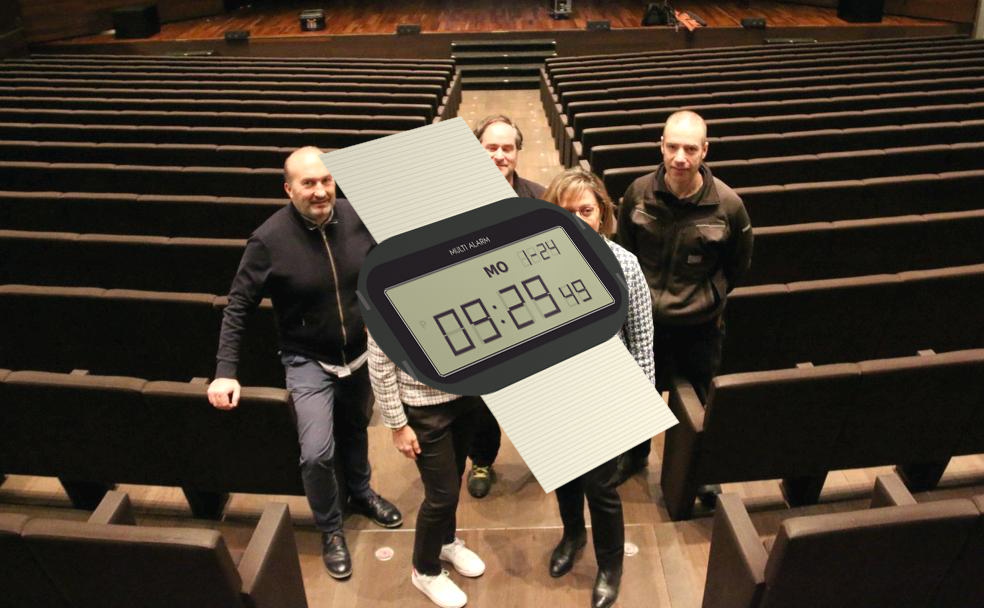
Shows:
{"hour": 9, "minute": 29, "second": 49}
